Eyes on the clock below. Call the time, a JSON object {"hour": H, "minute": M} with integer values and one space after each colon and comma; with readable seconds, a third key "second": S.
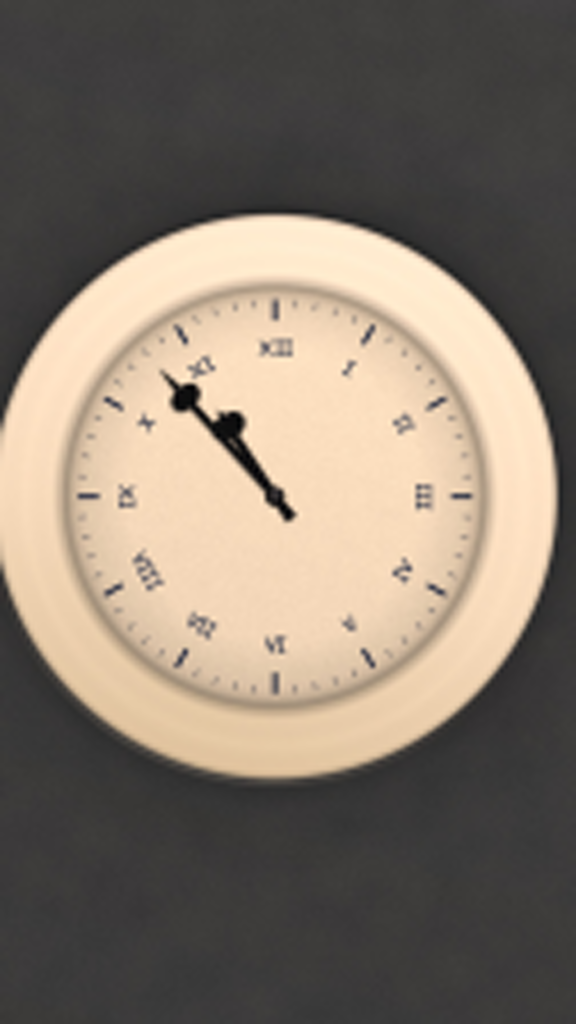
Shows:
{"hour": 10, "minute": 53}
